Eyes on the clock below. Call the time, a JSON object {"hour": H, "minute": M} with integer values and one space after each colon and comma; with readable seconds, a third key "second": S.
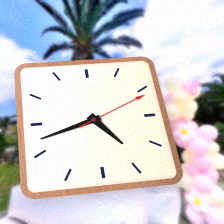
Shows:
{"hour": 4, "minute": 42, "second": 11}
